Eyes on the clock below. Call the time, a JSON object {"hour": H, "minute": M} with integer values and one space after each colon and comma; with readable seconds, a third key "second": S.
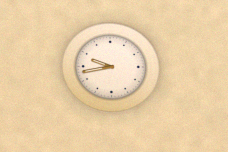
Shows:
{"hour": 9, "minute": 43}
